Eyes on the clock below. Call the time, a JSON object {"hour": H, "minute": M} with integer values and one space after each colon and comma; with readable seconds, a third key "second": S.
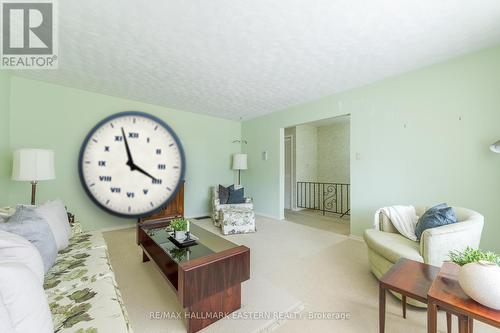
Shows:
{"hour": 3, "minute": 57}
